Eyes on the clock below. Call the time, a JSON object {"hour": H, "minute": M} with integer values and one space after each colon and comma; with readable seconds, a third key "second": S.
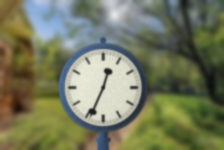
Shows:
{"hour": 12, "minute": 34}
